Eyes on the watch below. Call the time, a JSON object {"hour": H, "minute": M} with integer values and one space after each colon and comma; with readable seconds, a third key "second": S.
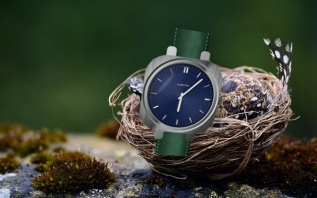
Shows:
{"hour": 6, "minute": 7}
